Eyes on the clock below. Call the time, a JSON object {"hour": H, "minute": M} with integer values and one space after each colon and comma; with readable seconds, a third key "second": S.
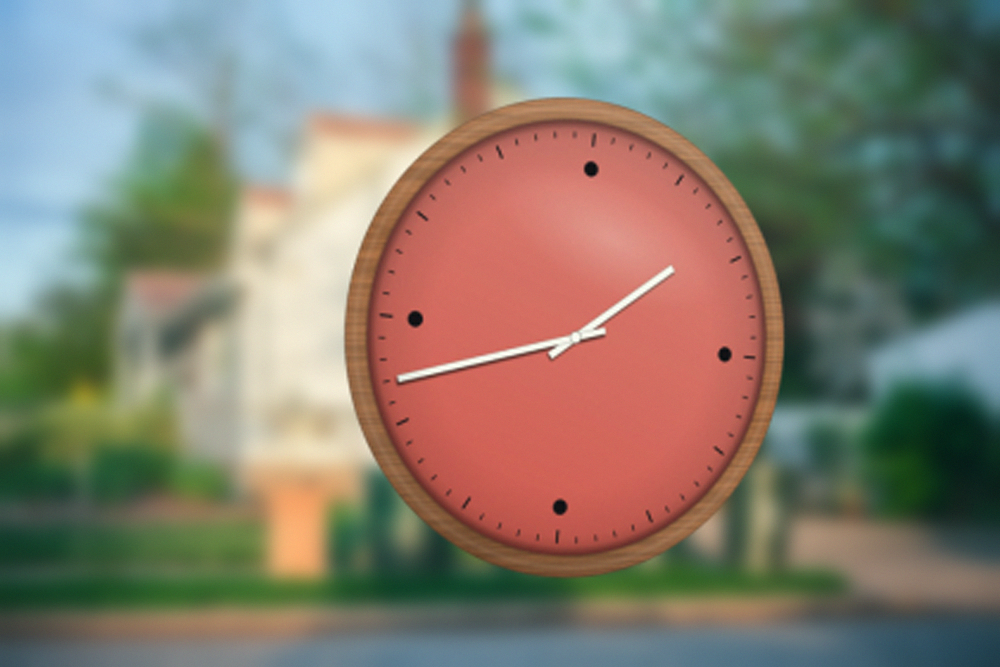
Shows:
{"hour": 1, "minute": 42}
